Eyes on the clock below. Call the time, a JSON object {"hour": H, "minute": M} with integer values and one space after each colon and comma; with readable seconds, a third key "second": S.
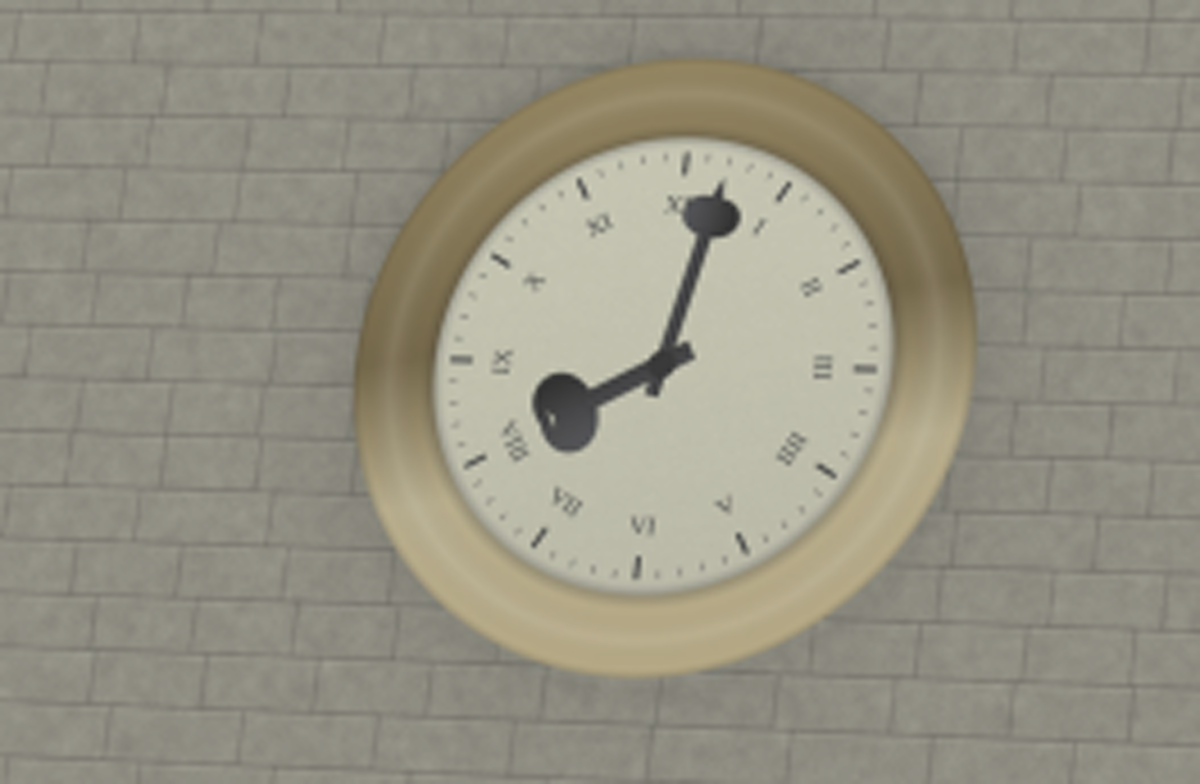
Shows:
{"hour": 8, "minute": 2}
